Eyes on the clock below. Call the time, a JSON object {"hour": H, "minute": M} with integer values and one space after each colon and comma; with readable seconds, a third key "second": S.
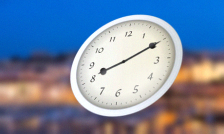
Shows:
{"hour": 8, "minute": 10}
